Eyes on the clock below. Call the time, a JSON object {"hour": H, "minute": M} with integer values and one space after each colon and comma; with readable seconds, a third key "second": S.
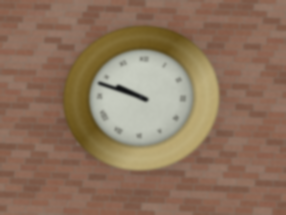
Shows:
{"hour": 9, "minute": 48}
